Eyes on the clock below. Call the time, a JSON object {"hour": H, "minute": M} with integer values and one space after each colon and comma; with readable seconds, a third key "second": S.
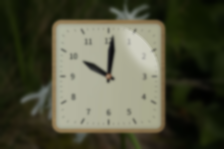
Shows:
{"hour": 10, "minute": 1}
